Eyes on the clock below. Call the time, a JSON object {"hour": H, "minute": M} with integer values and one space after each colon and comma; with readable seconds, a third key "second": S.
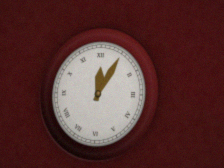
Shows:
{"hour": 12, "minute": 5}
